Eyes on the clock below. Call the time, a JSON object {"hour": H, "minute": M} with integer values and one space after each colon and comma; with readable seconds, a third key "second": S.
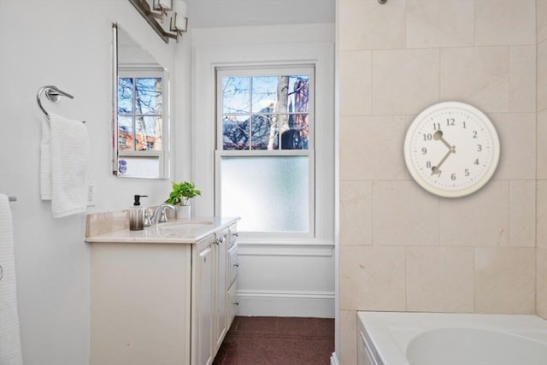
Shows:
{"hour": 10, "minute": 37}
